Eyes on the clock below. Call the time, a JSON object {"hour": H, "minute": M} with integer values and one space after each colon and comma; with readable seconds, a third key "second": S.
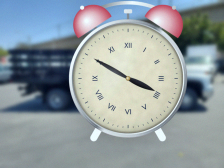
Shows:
{"hour": 3, "minute": 50}
